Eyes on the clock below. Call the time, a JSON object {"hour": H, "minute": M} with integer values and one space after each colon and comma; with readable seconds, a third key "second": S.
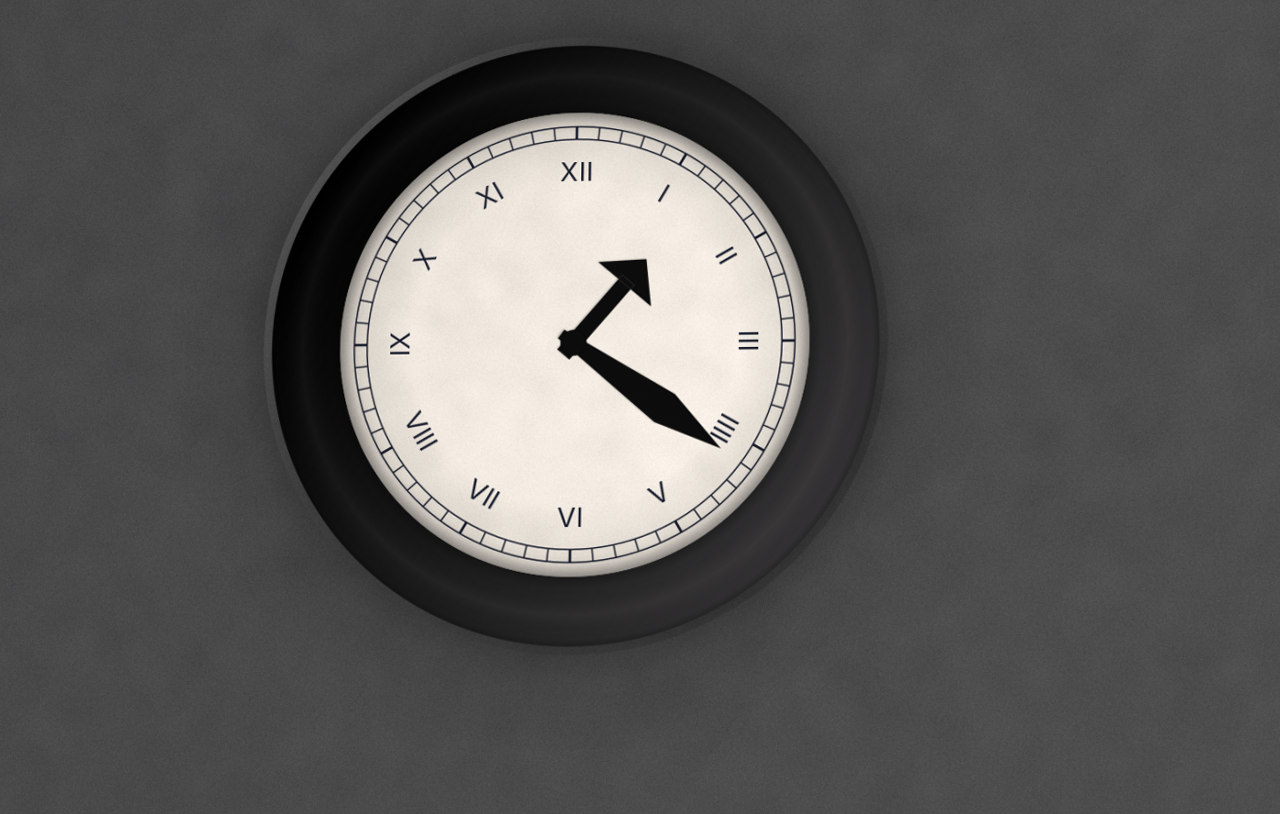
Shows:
{"hour": 1, "minute": 21}
